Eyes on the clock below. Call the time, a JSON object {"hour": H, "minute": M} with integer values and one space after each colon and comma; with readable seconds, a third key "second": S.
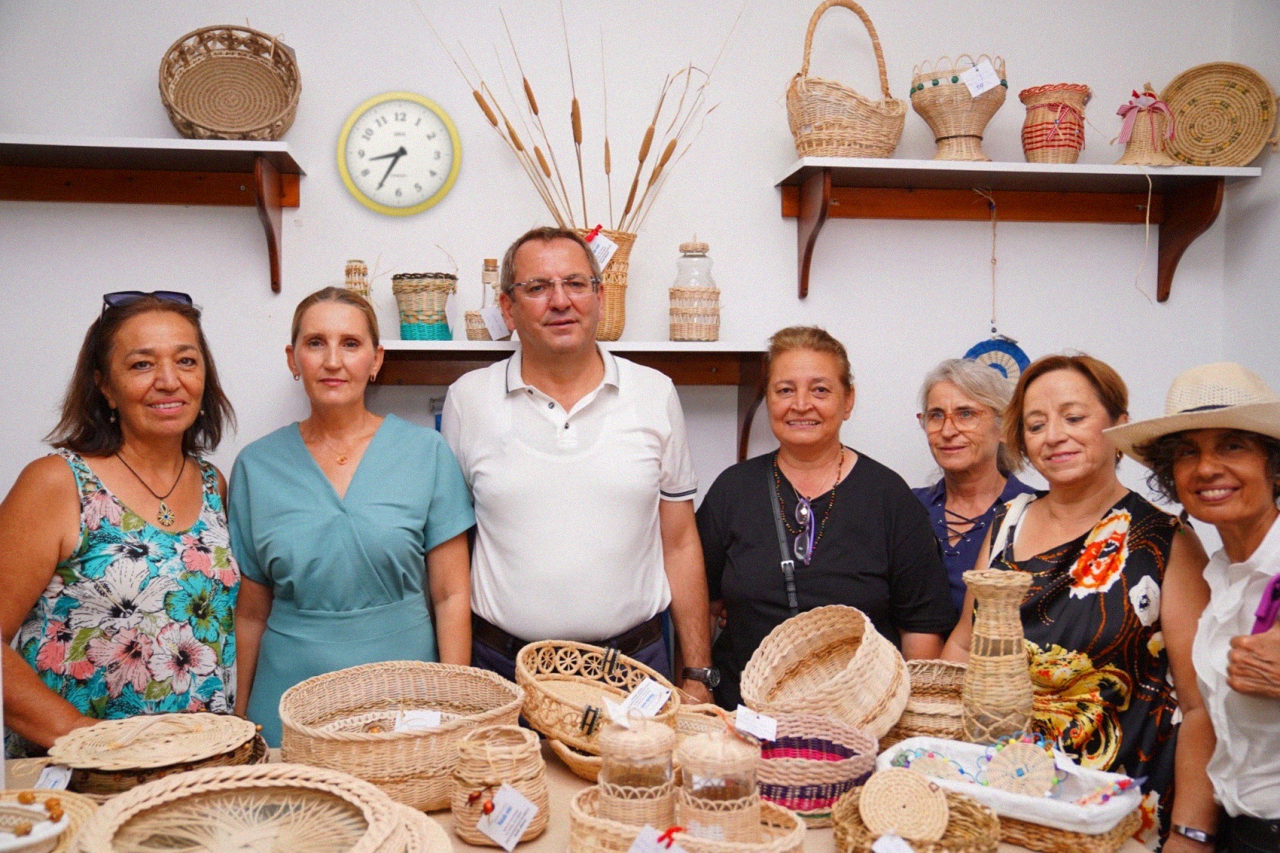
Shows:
{"hour": 8, "minute": 35}
